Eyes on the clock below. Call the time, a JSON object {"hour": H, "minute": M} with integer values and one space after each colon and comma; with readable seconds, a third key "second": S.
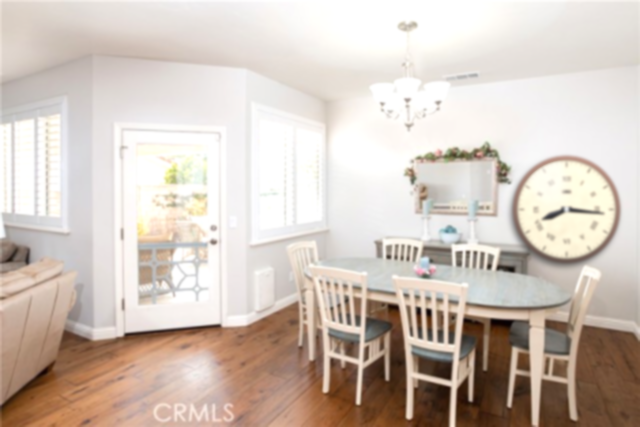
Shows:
{"hour": 8, "minute": 16}
